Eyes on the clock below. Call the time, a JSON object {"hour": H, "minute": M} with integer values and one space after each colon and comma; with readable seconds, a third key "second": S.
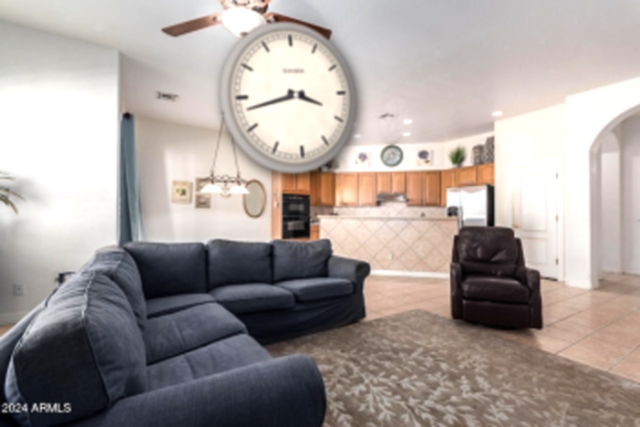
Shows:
{"hour": 3, "minute": 43}
